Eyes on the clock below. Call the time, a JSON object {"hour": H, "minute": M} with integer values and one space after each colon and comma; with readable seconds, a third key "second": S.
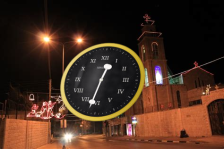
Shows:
{"hour": 12, "minute": 32}
